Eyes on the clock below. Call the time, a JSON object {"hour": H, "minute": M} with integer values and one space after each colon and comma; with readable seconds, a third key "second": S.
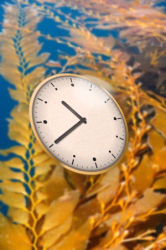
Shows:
{"hour": 10, "minute": 40}
